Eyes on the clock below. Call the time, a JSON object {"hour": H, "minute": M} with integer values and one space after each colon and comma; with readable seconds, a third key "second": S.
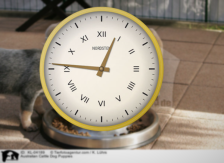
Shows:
{"hour": 12, "minute": 46}
